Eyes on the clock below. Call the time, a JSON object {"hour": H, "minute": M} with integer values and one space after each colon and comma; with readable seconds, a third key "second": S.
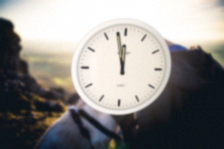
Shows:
{"hour": 11, "minute": 58}
